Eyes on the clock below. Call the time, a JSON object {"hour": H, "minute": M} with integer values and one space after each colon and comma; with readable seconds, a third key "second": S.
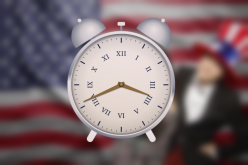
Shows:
{"hour": 3, "minute": 41}
